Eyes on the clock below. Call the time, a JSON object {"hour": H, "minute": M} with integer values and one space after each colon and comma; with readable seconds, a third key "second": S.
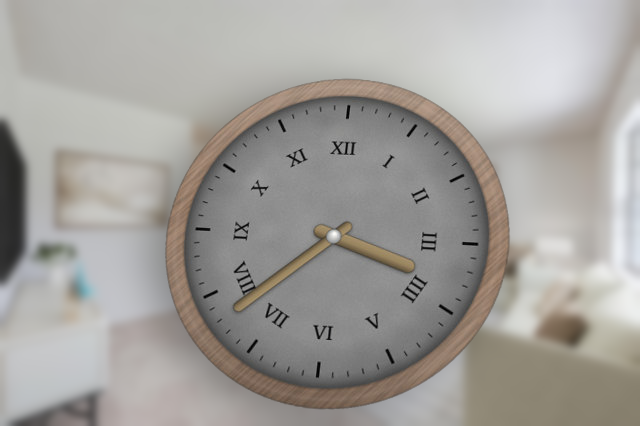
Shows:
{"hour": 3, "minute": 38}
